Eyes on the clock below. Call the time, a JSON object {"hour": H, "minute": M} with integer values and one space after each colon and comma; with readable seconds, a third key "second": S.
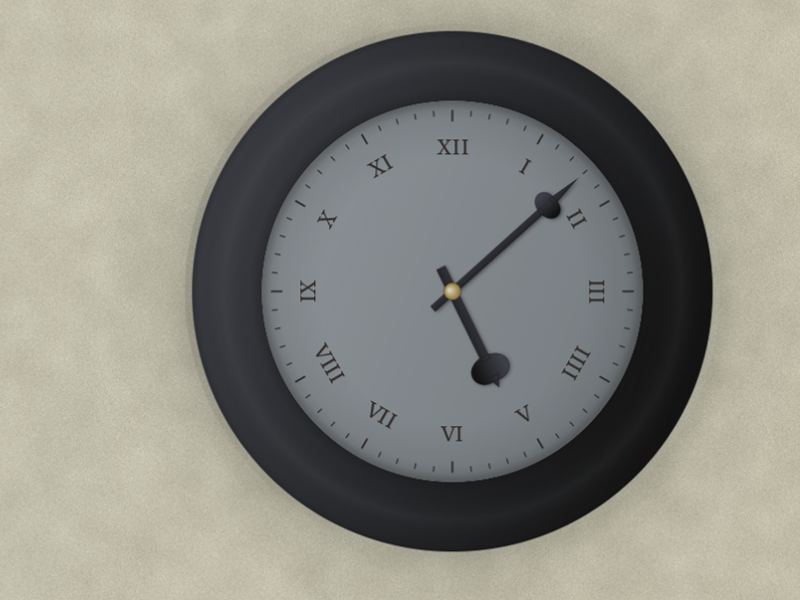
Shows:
{"hour": 5, "minute": 8}
